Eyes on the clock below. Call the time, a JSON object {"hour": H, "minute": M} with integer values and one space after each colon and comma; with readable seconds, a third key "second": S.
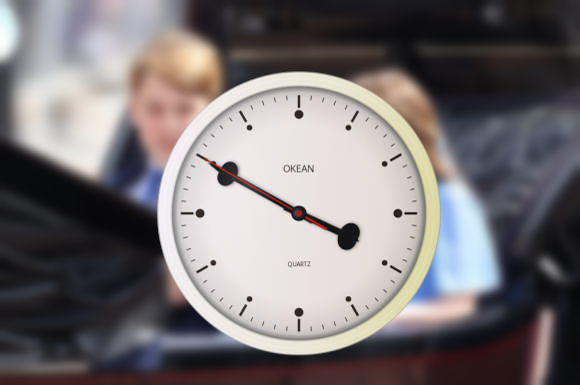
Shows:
{"hour": 3, "minute": 49, "second": 50}
